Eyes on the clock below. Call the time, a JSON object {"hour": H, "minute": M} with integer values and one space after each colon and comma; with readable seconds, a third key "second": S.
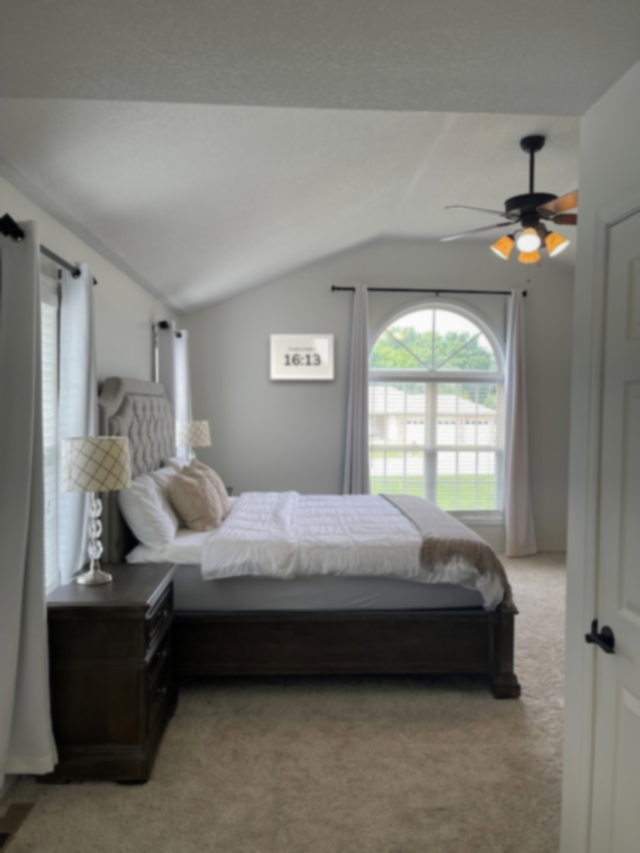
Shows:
{"hour": 16, "minute": 13}
